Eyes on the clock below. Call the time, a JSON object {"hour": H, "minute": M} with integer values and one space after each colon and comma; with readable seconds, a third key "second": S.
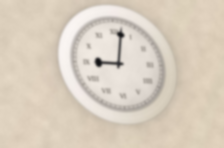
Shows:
{"hour": 9, "minute": 2}
